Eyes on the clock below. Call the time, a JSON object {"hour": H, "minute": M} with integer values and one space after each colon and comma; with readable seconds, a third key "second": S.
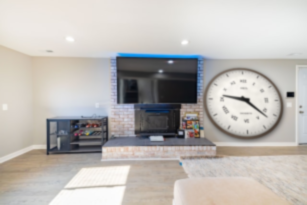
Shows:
{"hour": 9, "minute": 22}
